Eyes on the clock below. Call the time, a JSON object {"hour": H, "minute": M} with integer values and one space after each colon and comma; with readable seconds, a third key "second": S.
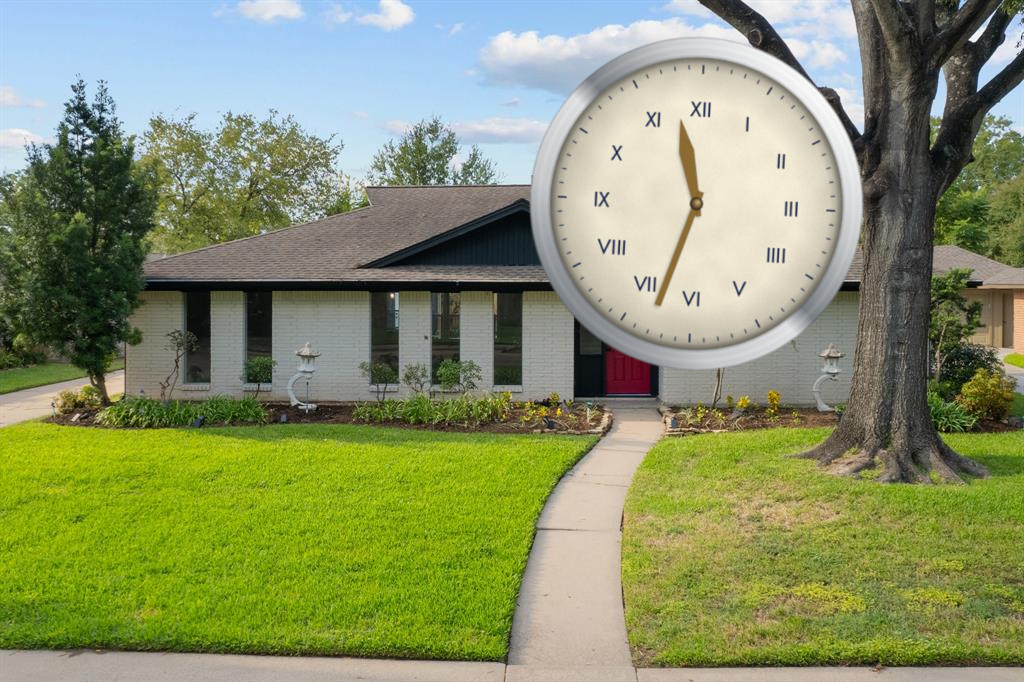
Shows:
{"hour": 11, "minute": 33}
